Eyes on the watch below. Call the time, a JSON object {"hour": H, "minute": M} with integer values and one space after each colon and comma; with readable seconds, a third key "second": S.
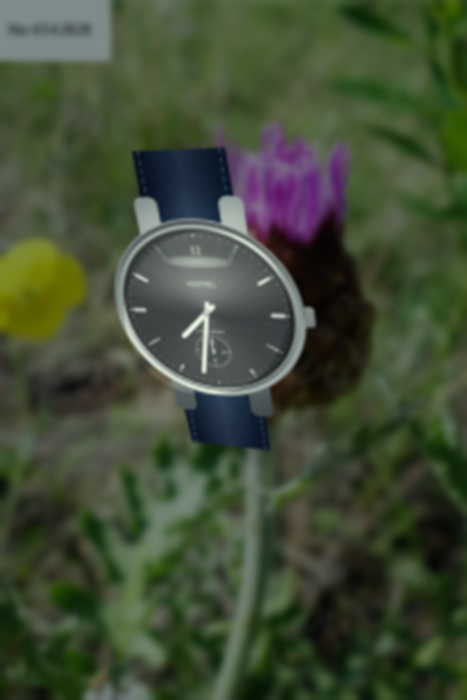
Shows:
{"hour": 7, "minute": 32}
